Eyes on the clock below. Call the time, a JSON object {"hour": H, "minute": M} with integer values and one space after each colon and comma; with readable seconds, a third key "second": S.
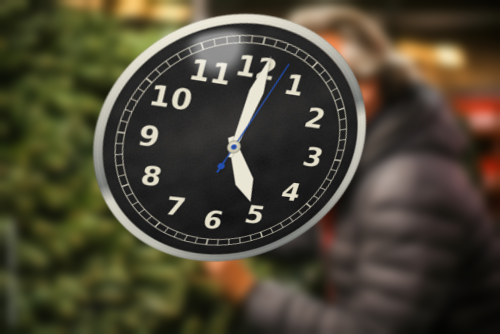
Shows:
{"hour": 5, "minute": 1, "second": 3}
